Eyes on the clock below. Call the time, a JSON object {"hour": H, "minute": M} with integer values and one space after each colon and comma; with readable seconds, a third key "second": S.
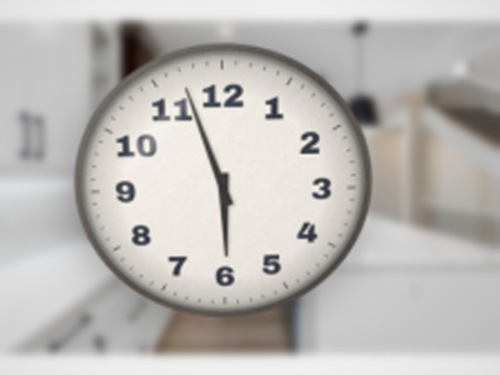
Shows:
{"hour": 5, "minute": 57}
